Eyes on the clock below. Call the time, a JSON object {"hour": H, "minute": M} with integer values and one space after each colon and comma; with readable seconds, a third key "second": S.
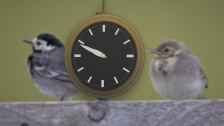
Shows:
{"hour": 9, "minute": 49}
